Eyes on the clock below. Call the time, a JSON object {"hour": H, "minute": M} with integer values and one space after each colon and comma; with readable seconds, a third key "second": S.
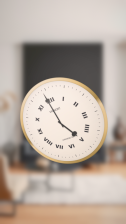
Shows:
{"hour": 4, "minute": 59}
